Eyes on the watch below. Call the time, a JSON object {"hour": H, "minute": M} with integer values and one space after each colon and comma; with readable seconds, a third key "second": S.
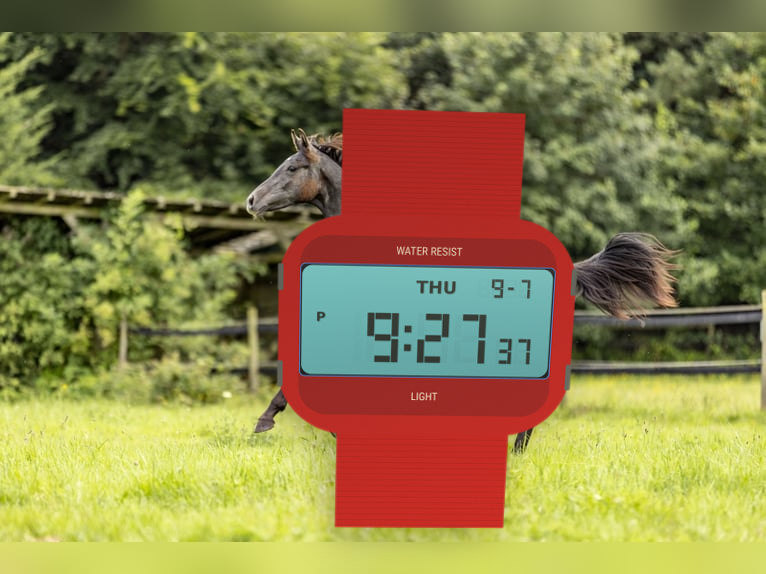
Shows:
{"hour": 9, "minute": 27, "second": 37}
